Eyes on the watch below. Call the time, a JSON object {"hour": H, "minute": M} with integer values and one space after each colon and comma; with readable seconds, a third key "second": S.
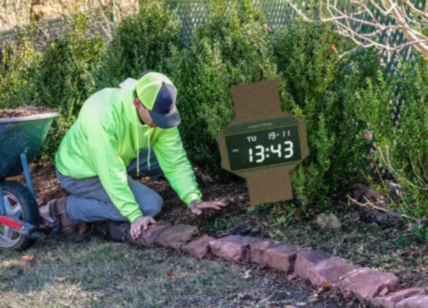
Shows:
{"hour": 13, "minute": 43}
